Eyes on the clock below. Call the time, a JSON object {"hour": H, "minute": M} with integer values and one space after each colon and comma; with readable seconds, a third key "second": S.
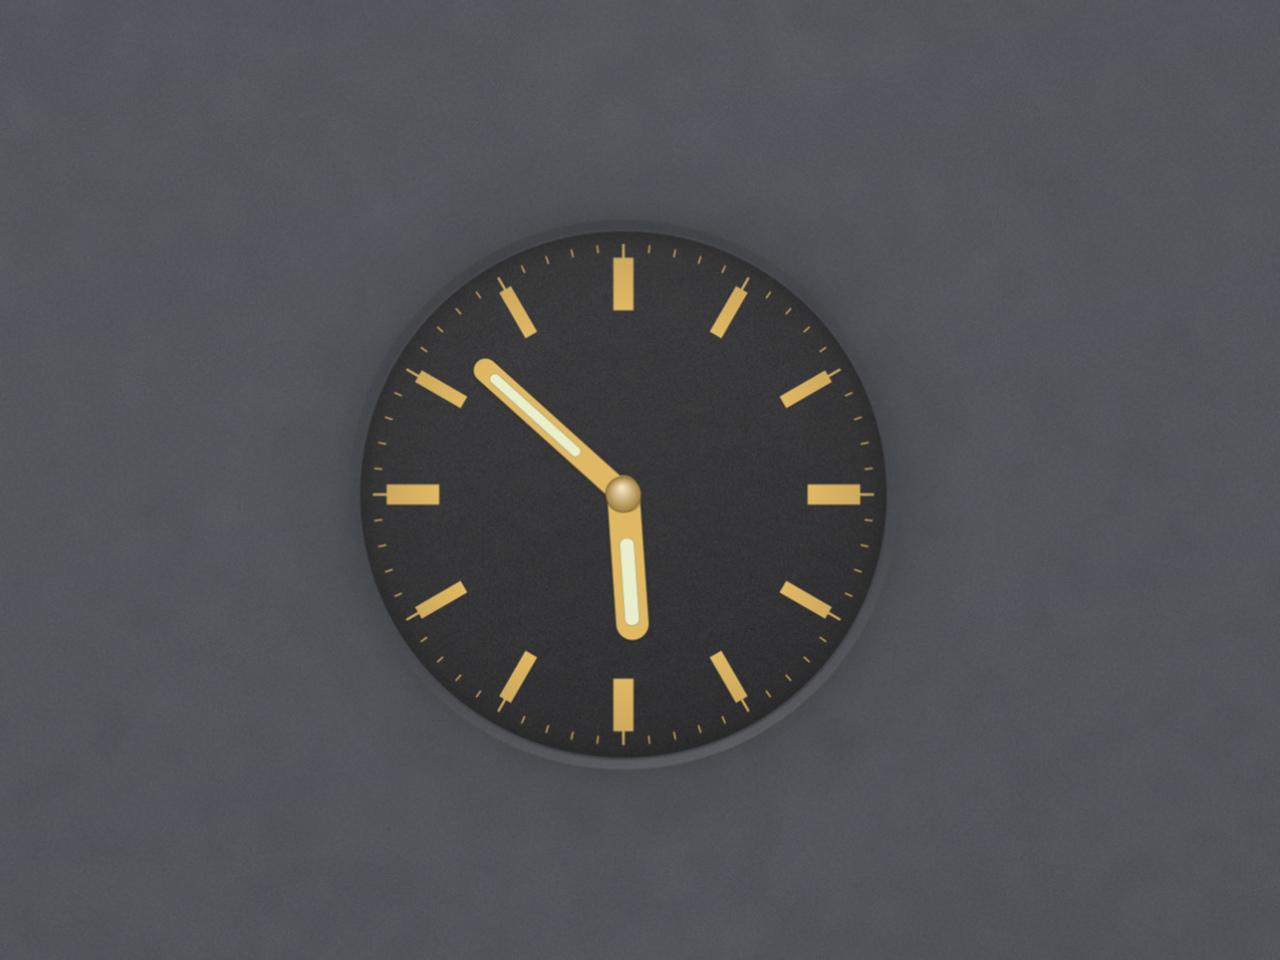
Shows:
{"hour": 5, "minute": 52}
